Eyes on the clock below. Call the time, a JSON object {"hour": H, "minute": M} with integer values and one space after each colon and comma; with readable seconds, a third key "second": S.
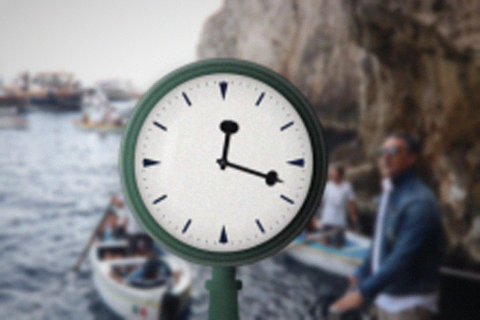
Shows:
{"hour": 12, "minute": 18}
